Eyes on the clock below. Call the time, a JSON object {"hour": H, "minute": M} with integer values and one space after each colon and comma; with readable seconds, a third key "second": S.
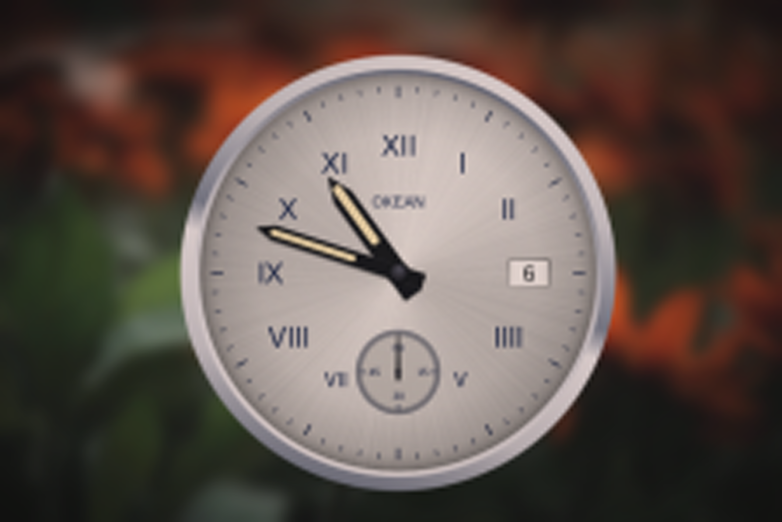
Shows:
{"hour": 10, "minute": 48}
